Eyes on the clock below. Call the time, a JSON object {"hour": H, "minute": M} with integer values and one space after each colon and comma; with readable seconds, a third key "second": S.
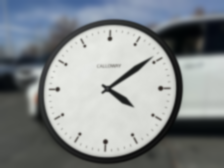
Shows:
{"hour": 4, "minute": 9}
